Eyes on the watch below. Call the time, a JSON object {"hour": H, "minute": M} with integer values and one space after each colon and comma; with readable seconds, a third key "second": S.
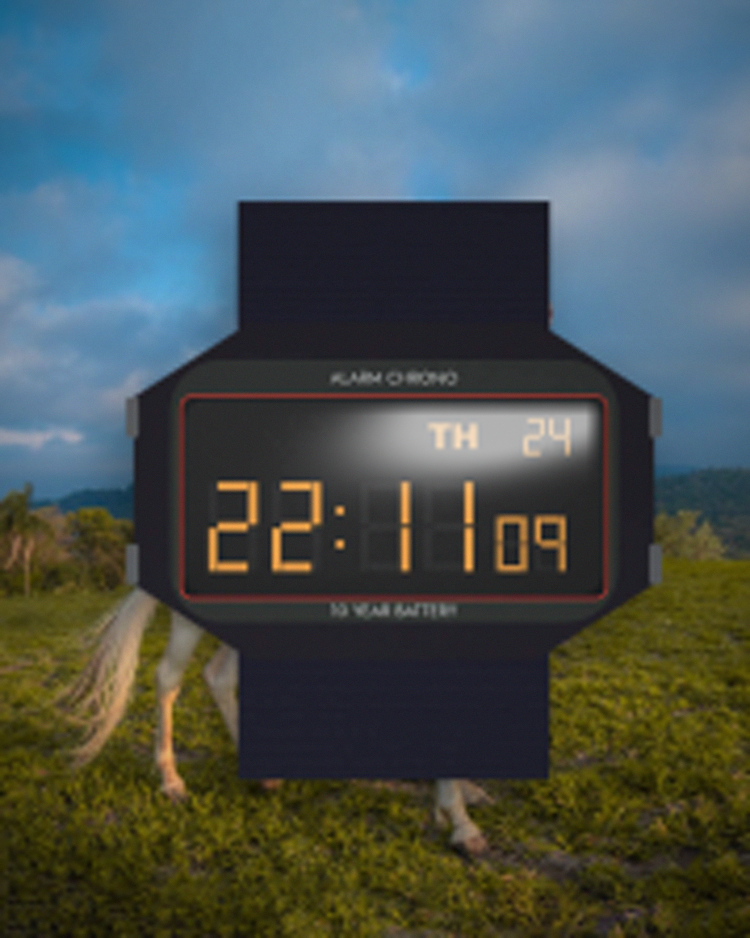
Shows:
{"hour": 22, "minute": 11, "second": 9}
